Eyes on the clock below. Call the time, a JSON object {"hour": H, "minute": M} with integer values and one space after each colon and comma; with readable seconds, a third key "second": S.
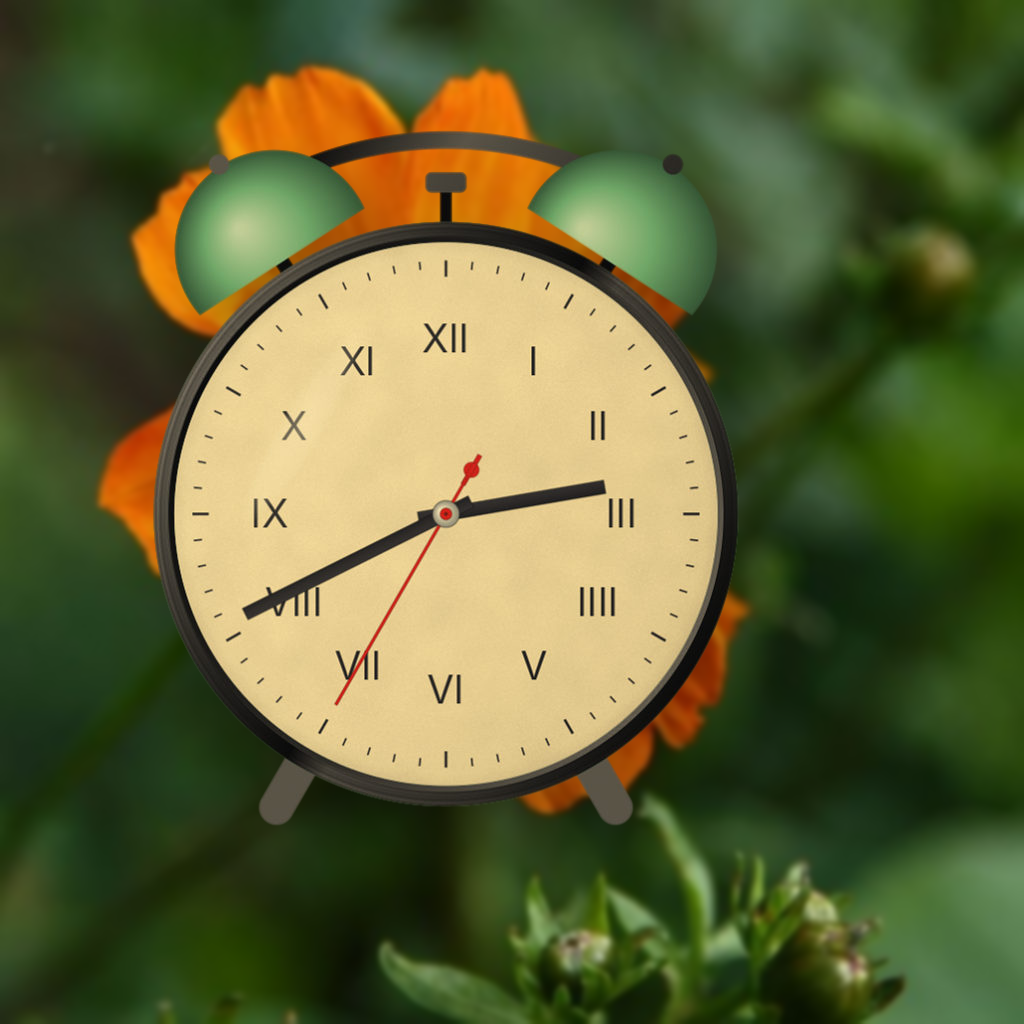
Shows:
{"hour": 2, "minute": 40, "second": 35}
